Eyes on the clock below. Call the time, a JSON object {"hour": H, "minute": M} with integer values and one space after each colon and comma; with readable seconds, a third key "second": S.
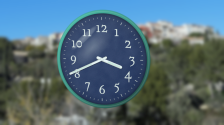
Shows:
{"hour": 3, "minute": 41}
